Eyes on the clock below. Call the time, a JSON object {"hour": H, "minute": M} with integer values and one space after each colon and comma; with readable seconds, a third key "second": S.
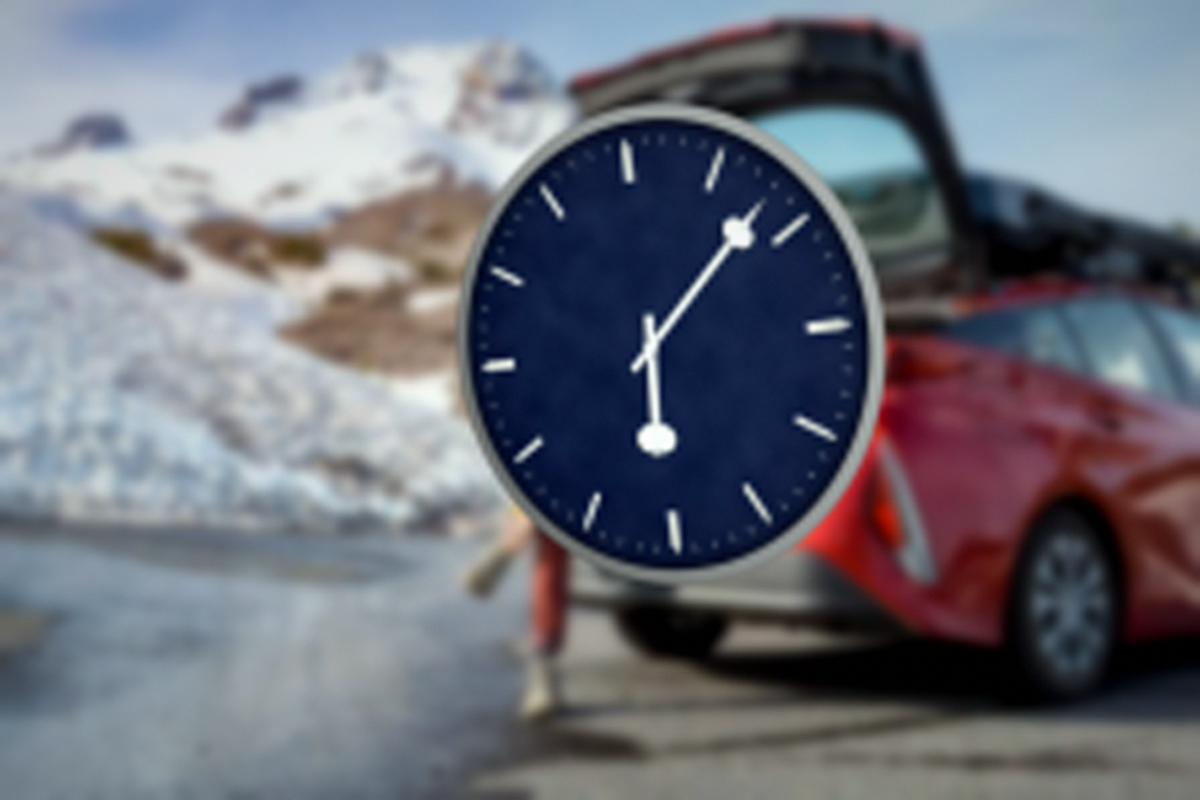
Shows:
{"hour": 6, "minute": 8}
